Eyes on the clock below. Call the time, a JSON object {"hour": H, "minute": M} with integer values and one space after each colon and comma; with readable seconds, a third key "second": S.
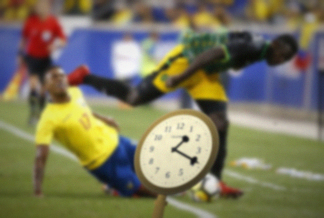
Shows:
{"hour": 1, "minute": 19}
